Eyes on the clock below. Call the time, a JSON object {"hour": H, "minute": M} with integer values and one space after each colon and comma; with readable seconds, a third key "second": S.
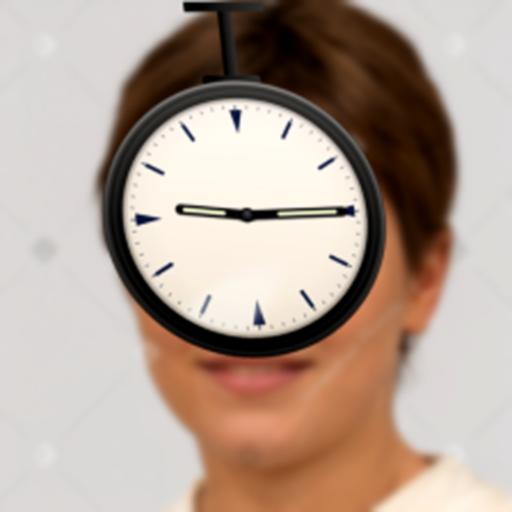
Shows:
{"hour": 9, "minute": 15}
